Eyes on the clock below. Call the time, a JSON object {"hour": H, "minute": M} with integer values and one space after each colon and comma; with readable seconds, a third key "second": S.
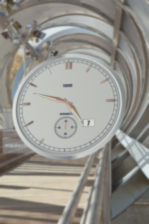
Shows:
{"hour": 4, "minute": 48}
